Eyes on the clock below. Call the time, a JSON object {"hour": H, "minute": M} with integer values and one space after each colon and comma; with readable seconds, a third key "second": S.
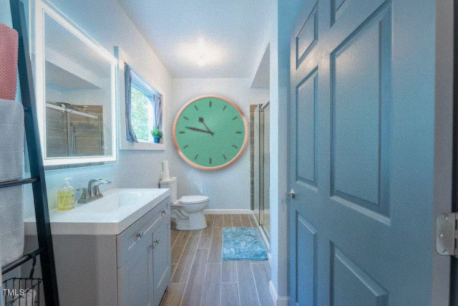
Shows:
{"hour": 10, "minute": 47}
